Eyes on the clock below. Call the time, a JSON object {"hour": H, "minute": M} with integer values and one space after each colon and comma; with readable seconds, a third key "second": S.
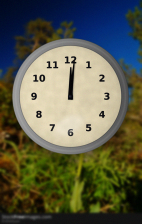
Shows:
{"hour": 12, "minute": 1}
